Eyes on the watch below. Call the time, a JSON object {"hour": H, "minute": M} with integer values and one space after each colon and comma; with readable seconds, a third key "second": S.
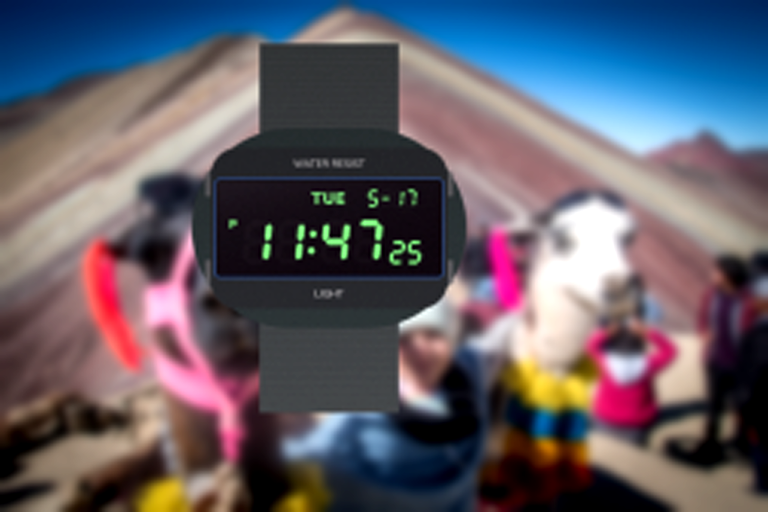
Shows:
{"hour": 11, "minute": 47, "second": 25}
